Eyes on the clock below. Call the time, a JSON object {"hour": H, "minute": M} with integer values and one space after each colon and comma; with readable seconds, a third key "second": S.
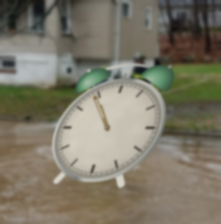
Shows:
{"hour": 10, "minute": 54}
